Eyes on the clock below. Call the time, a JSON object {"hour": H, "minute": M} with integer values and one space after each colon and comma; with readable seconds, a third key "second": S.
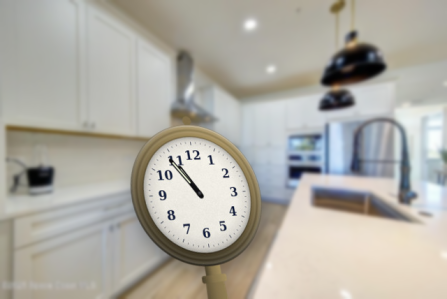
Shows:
{"hour": 10, "minute": 54}
